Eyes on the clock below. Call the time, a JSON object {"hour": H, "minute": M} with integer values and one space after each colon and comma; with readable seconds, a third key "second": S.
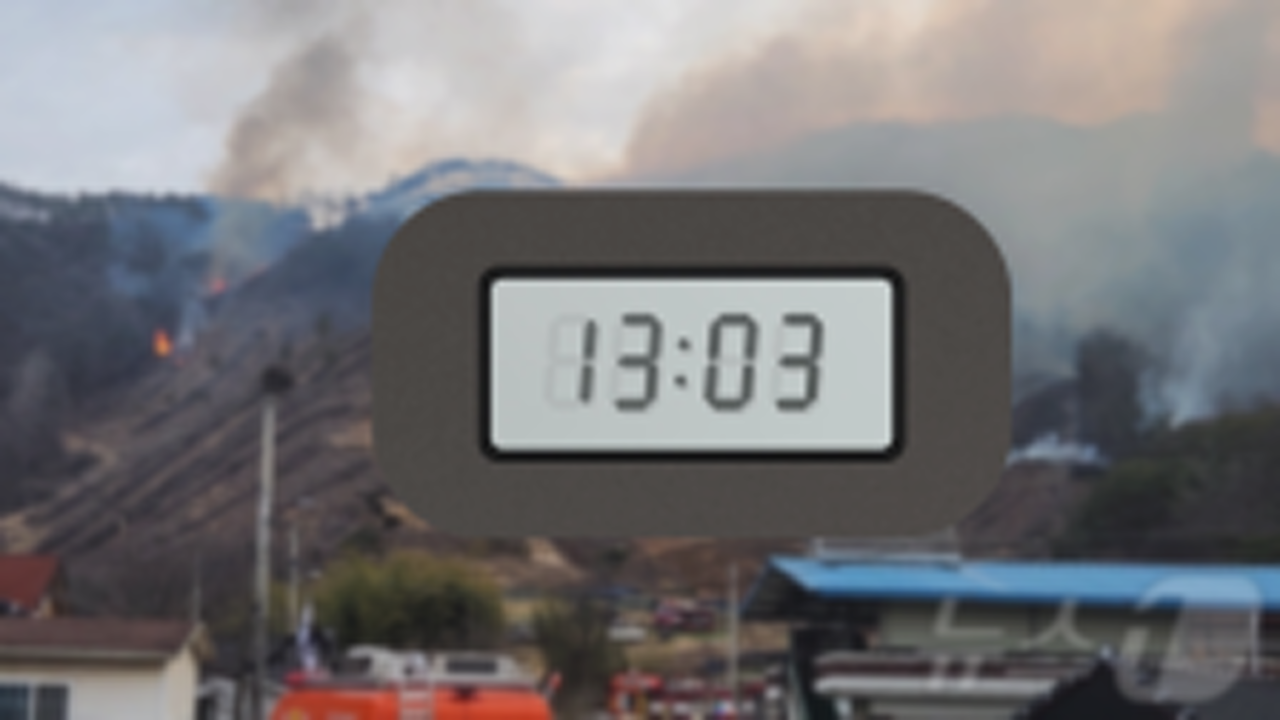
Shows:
{"hour": 13, "minute": 3}
